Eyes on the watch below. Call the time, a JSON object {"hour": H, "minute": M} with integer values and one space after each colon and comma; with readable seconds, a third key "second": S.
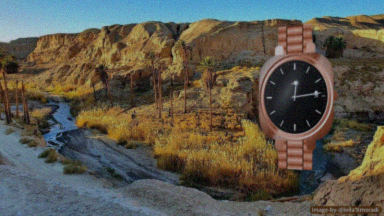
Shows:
{"hour": 12, "minute": 14}
